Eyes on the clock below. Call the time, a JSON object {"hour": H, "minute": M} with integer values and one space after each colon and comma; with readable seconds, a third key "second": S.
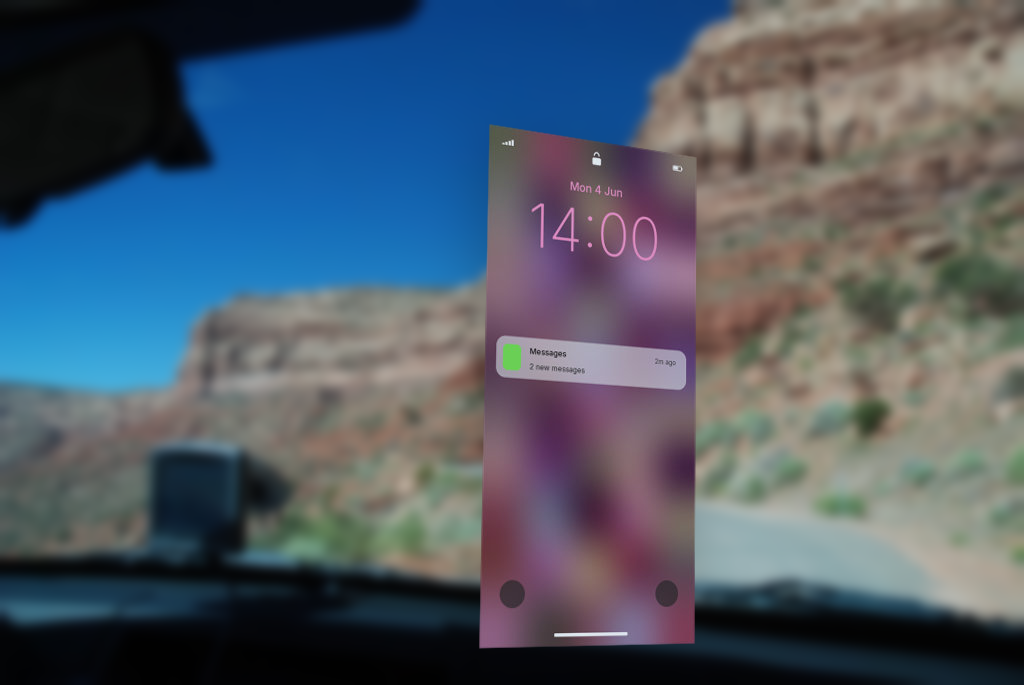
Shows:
{"hour": 14, "minute": 0}
